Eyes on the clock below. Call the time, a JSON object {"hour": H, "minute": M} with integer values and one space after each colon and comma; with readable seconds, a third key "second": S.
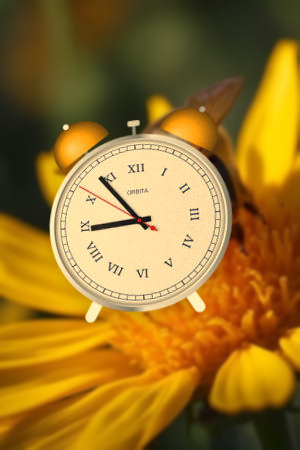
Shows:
{"hour": 8, "minute": 53, "second": 51}
